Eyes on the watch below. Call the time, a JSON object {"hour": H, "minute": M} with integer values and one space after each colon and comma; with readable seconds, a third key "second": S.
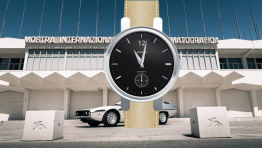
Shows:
{"hour": 11, "minute": 2}
